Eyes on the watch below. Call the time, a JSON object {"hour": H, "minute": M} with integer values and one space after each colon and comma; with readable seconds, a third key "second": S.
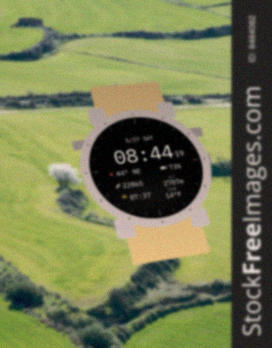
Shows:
{"hour": 8, "minute": 44}
